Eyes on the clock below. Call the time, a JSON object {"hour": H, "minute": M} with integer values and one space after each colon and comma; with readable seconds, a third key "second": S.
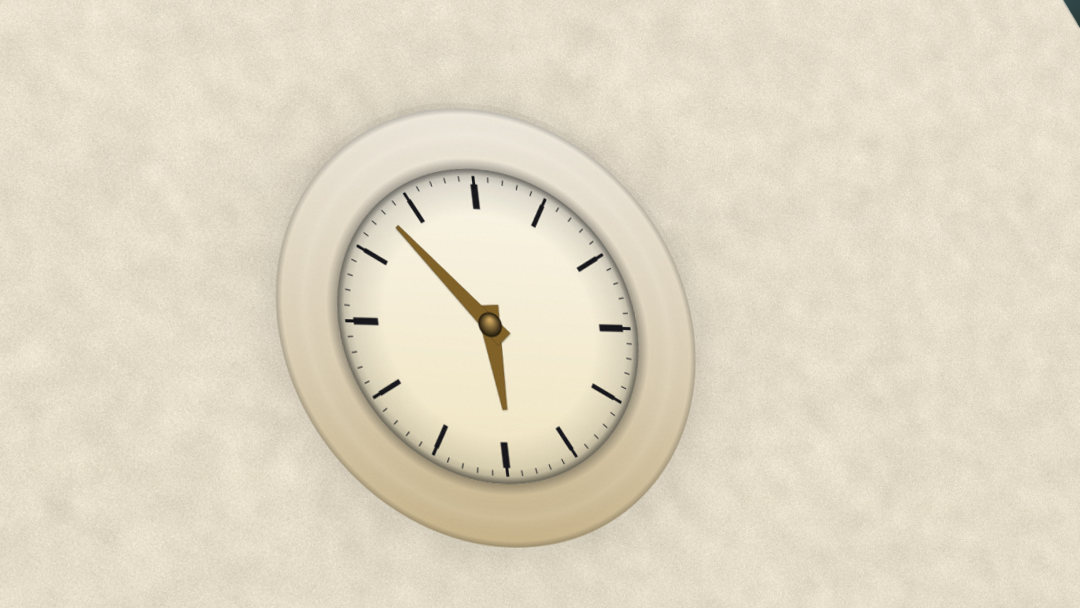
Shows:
{"hour": 5, "minute": 53}
